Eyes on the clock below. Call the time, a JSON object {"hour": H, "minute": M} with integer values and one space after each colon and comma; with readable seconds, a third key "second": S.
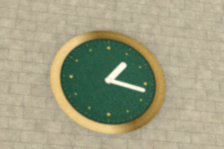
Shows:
{"hour": 1, "minute": 17}
